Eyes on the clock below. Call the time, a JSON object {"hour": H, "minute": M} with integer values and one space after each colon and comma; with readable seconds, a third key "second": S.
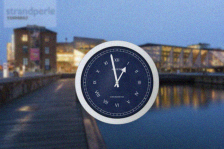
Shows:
{"hour": 12, "minute": 58}
